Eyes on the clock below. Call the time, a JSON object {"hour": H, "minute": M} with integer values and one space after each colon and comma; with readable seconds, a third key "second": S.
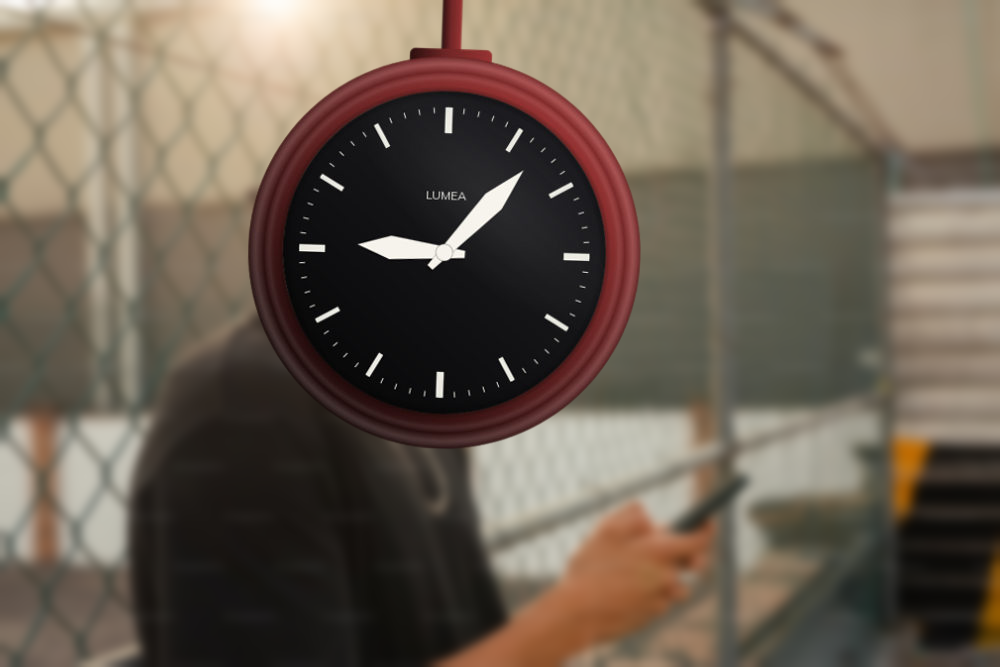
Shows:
{"hour": 9, "minute": 7}
